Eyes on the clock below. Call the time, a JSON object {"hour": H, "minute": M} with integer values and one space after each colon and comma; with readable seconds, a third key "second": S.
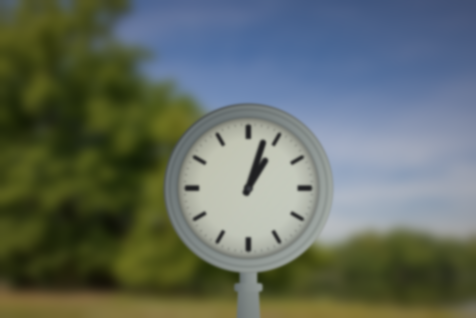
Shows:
{"hour": 1, "minute": 3}
